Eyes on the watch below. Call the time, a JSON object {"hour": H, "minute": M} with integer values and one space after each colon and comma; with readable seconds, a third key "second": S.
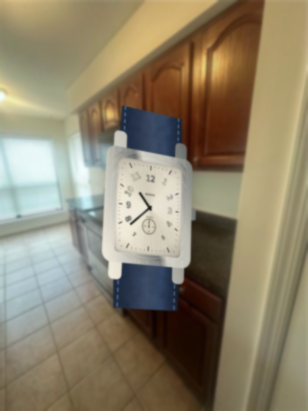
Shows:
{"hour": 10, "minute": 38}
